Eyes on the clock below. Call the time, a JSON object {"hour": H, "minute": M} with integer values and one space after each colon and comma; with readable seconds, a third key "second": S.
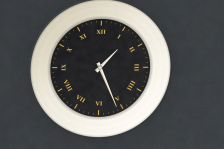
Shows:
{"hour": 1, "minute": 26}
